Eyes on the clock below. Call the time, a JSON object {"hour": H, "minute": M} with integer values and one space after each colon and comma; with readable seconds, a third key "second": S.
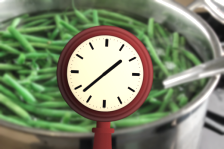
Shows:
{"hour": 1, "minute": 38}
